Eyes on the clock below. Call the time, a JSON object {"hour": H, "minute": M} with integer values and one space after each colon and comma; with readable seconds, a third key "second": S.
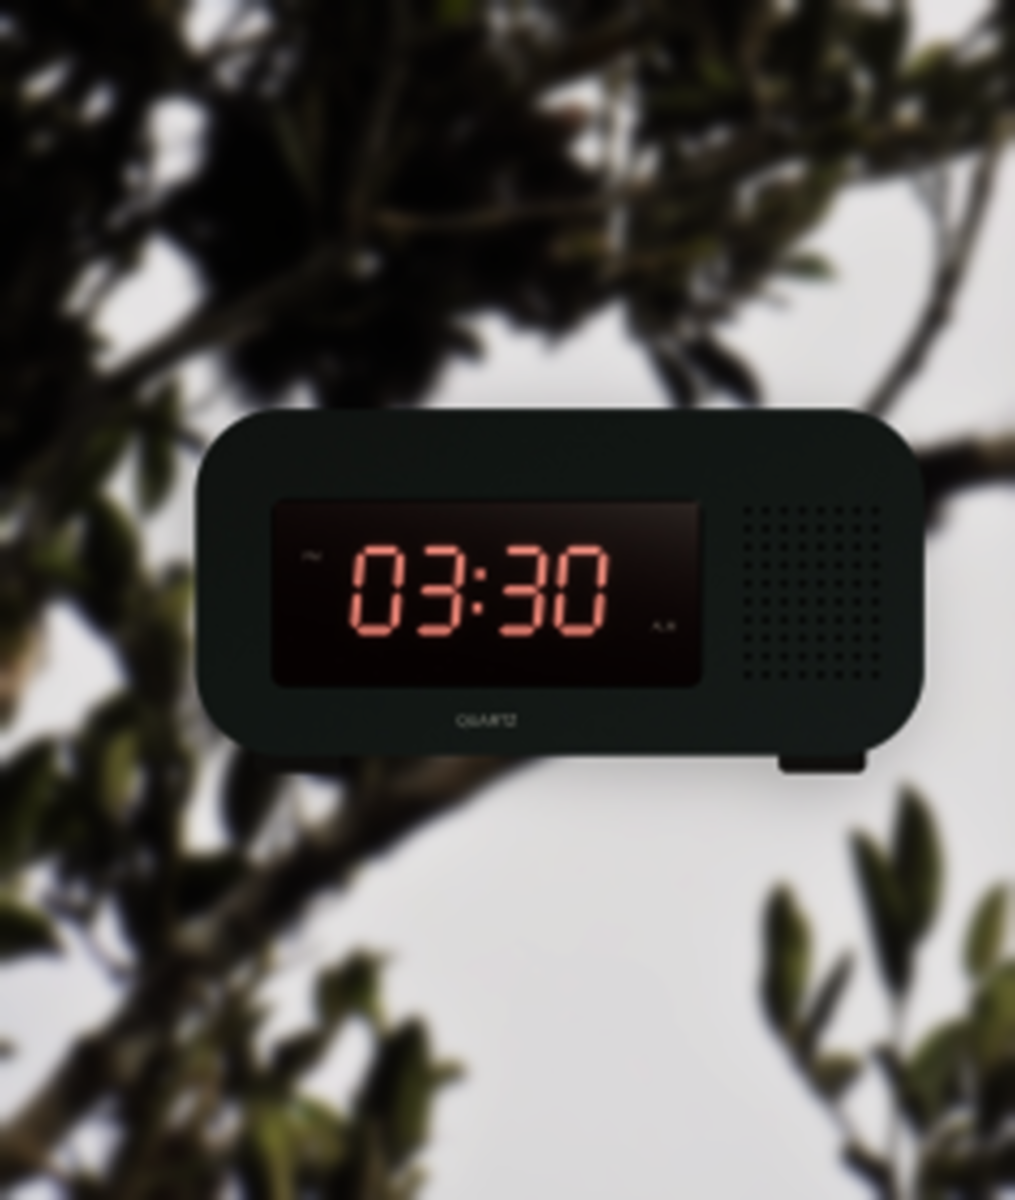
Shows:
{"hour": 3, "minute": 30}
